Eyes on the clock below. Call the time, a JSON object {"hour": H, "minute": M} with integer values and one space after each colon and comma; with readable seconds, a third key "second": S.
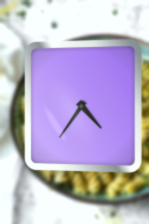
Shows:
{"hour": 4, "minute": 36}
